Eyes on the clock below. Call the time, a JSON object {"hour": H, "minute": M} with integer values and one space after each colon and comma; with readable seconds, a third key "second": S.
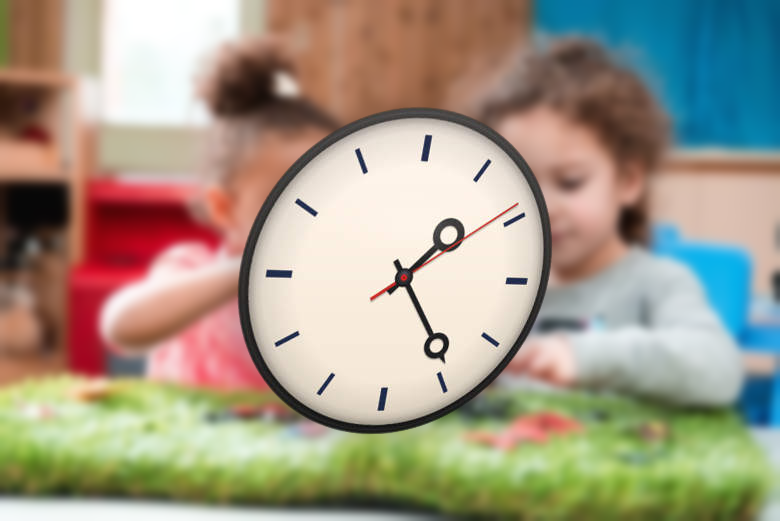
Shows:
{"hour": 1, "minute": 24, "second": 9}
